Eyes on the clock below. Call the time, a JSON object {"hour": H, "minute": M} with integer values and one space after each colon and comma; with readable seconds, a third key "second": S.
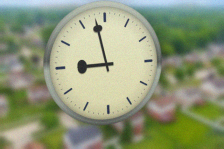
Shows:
{"hour": 8, "minute": 58}
